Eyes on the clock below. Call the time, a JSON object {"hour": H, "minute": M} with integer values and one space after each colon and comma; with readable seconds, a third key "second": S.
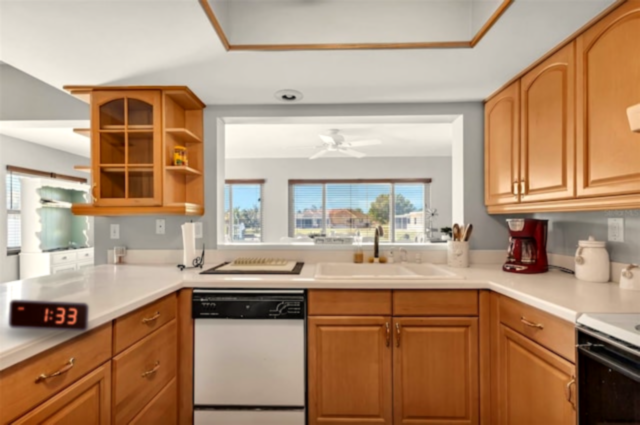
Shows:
{"hour": 1, "minute": 33}
